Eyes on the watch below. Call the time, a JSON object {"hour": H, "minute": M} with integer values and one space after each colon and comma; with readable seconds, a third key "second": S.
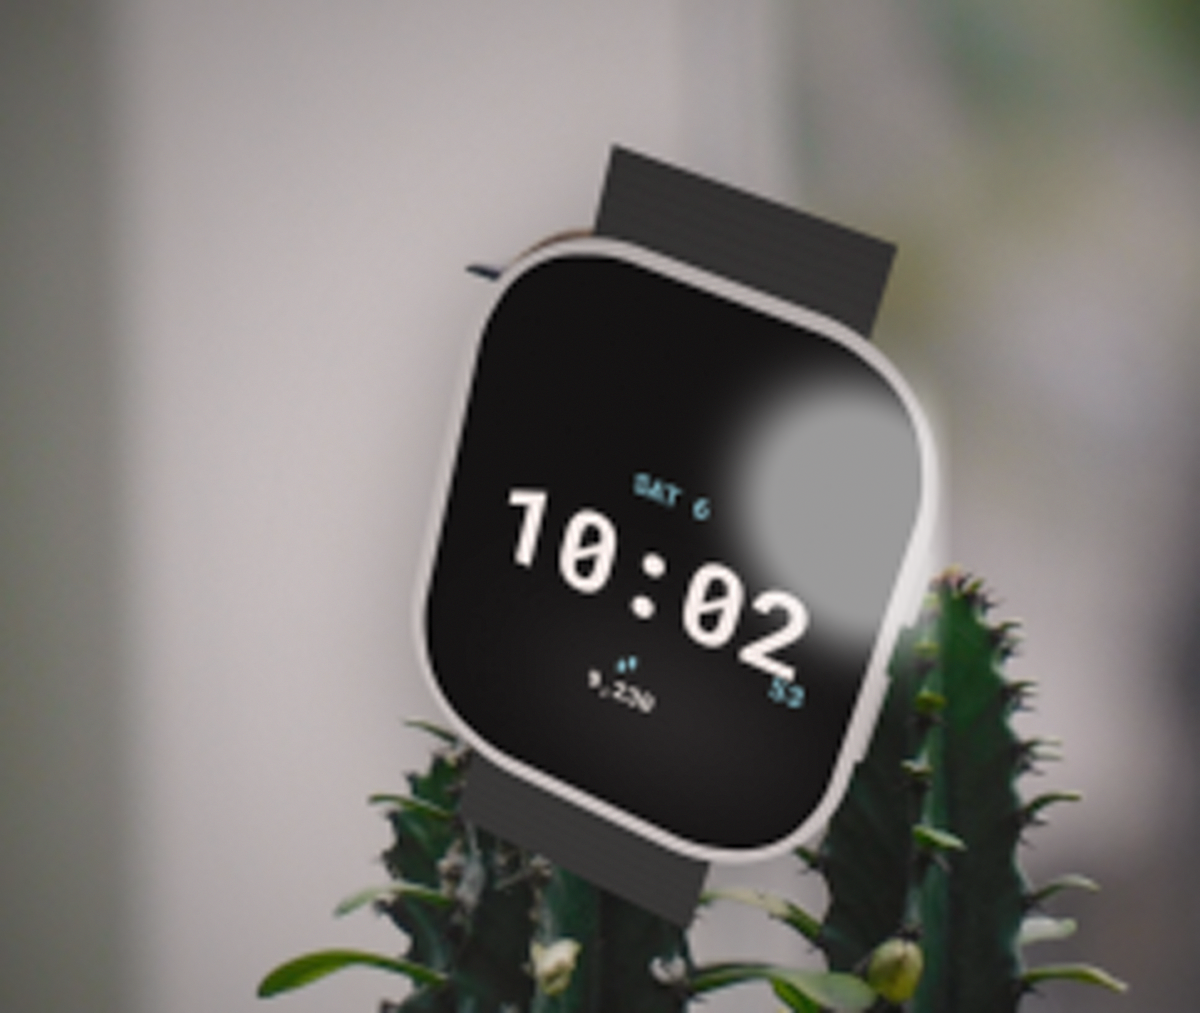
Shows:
{"hour": 10, "minute": 2}
